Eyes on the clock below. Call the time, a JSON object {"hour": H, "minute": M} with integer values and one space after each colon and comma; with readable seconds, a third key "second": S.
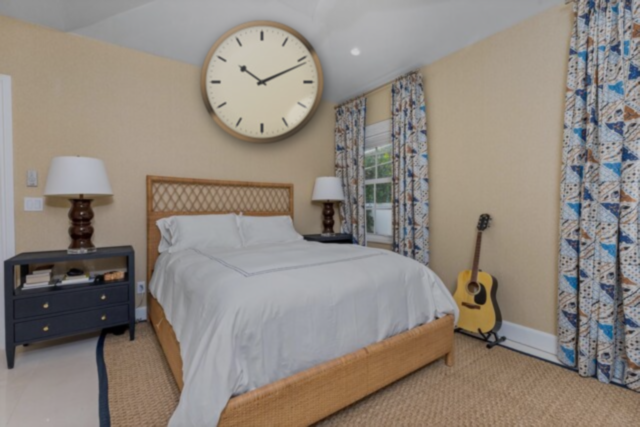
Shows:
{"hour": 10, "minute": 11}
